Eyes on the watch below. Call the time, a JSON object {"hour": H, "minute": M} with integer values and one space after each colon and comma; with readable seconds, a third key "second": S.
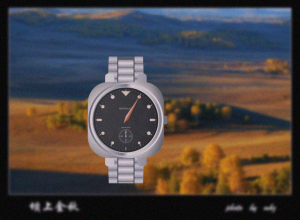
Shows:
{"hour": 1, "minute": 5}
